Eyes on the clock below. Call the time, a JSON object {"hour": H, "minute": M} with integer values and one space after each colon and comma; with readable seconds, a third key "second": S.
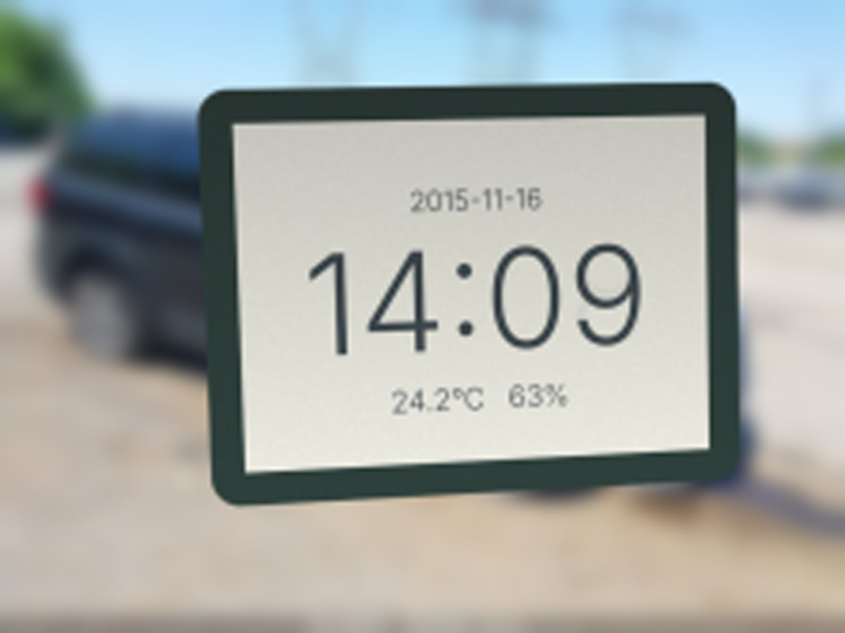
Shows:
{"hour": 14, "minute": 9}
